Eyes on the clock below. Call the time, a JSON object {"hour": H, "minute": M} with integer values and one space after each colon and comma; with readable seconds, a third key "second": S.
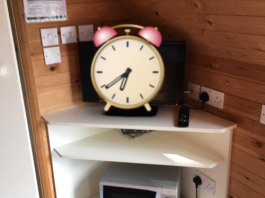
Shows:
{"hour": 6, "minute": 39}
